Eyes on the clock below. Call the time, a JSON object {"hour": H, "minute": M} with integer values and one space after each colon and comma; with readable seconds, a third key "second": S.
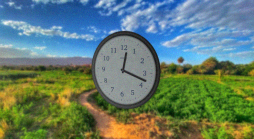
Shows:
{"hour": 12, "minute": 18}
